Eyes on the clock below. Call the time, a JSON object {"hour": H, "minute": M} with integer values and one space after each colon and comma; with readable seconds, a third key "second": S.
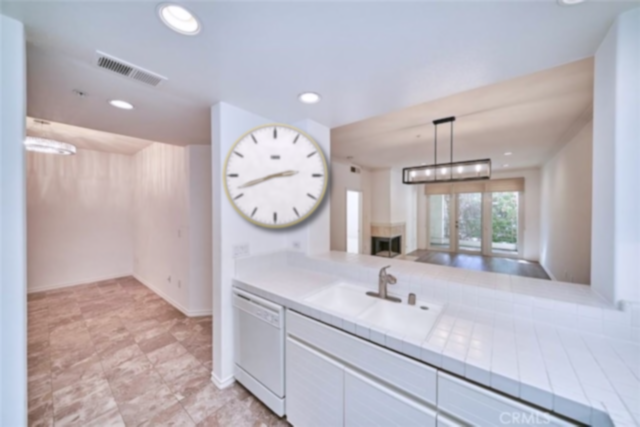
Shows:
{"hour": 2, "minute": 42}
